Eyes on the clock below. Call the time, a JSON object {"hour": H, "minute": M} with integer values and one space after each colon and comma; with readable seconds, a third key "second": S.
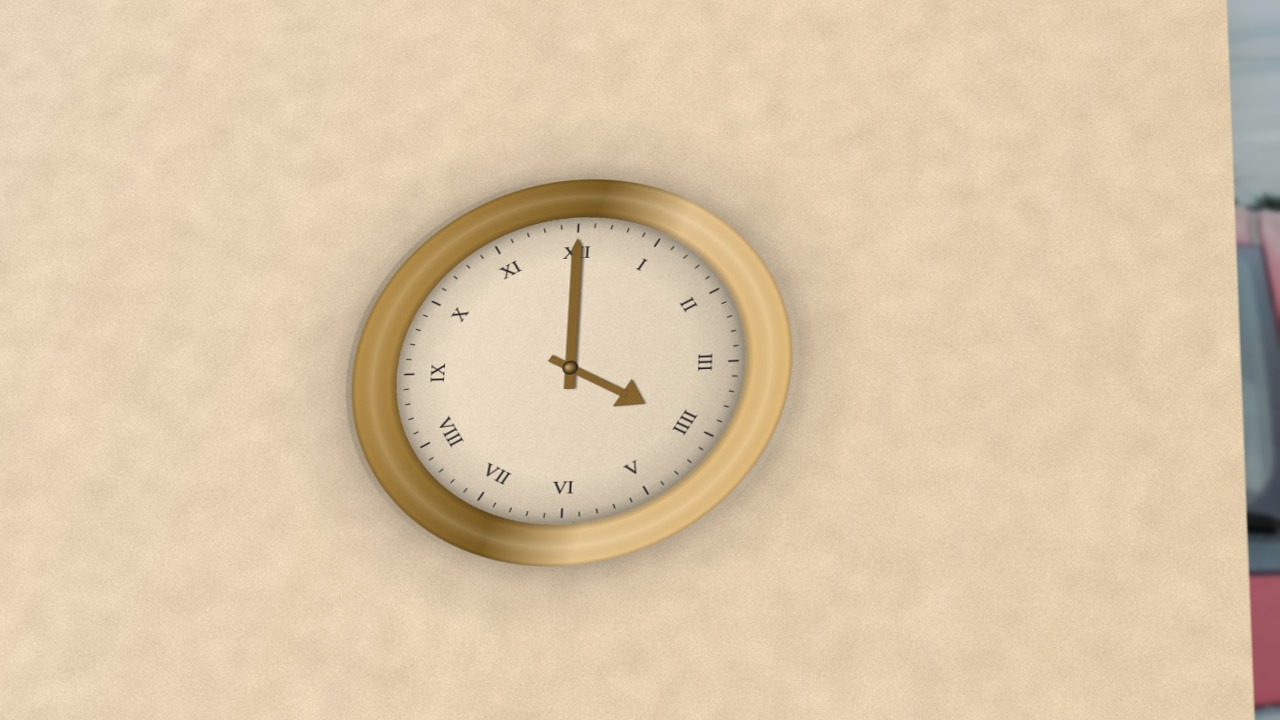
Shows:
{"hour": 4, "minute": 0}
